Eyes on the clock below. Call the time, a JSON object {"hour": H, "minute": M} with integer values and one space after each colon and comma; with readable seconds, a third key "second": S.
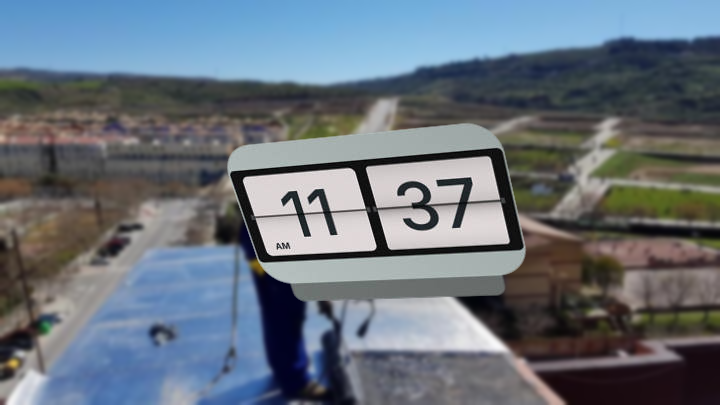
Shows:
{"hour": 11, "minute": 37}
